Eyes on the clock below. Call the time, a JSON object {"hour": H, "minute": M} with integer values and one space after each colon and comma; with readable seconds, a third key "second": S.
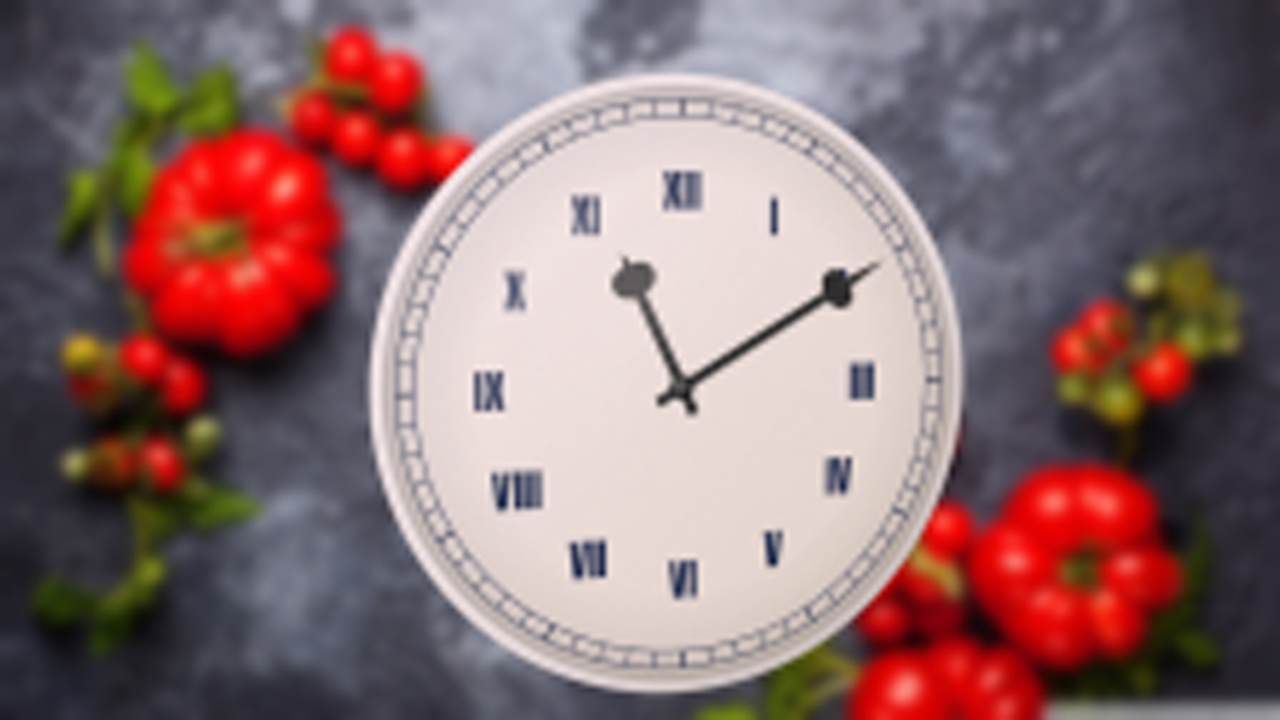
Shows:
{"hour": 11, "minute": 10}
